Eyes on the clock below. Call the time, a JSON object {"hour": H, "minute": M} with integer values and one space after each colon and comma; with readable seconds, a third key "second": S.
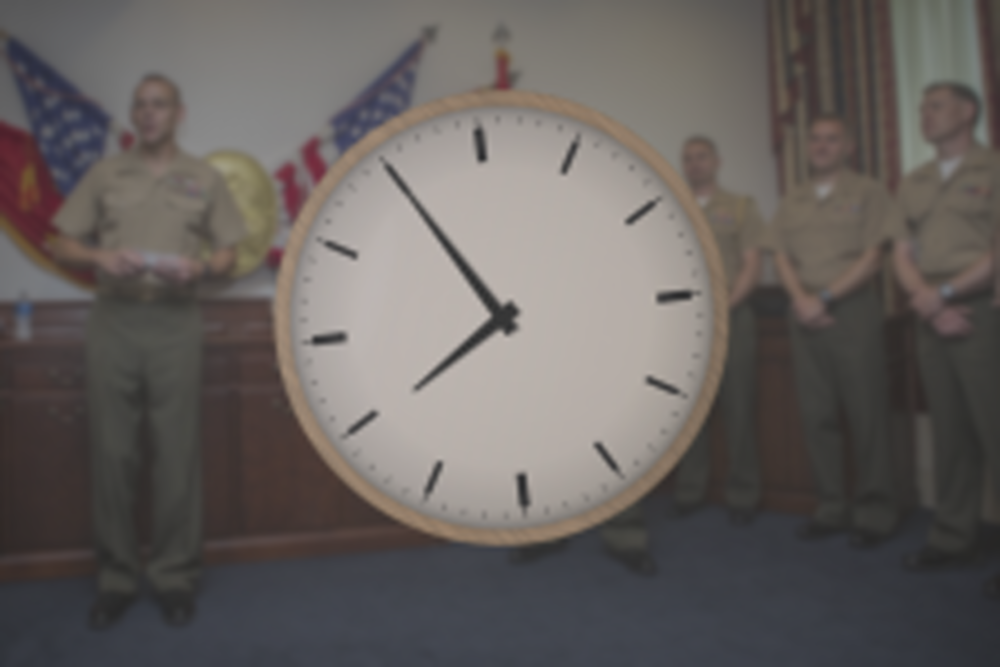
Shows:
{"hour": 7, "minute": 55}
